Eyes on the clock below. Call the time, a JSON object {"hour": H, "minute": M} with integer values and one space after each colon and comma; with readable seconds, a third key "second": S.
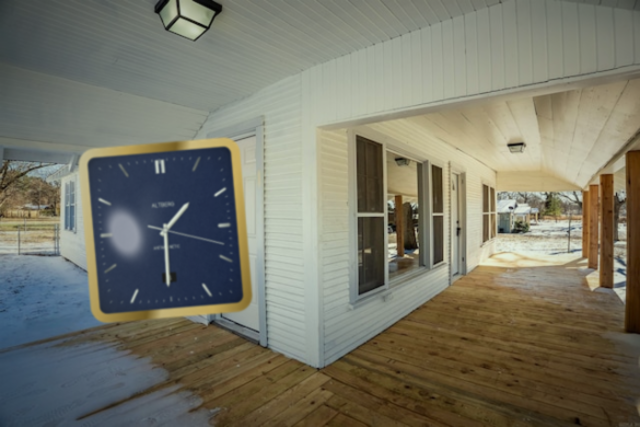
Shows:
{"hour": 1, "minute": 30, "second": 18}
